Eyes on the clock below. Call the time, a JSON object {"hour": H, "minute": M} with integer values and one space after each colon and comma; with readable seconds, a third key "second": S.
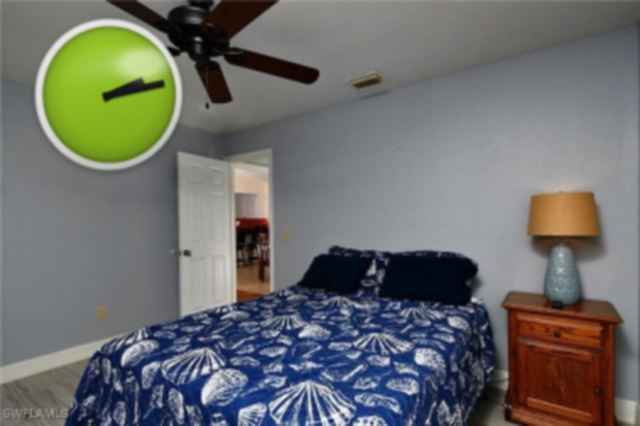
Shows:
{"hour": 2, "minute": 13}
